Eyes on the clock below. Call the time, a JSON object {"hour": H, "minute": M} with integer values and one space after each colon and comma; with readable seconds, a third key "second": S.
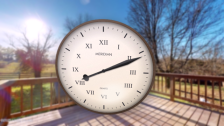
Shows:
{"hour": 8, "minute": 11}
